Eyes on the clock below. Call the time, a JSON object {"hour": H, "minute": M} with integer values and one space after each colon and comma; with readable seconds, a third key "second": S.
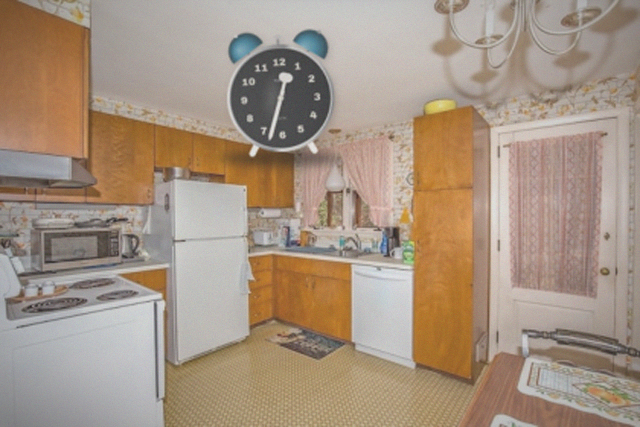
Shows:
{"hour": 12, "minute": 33}
